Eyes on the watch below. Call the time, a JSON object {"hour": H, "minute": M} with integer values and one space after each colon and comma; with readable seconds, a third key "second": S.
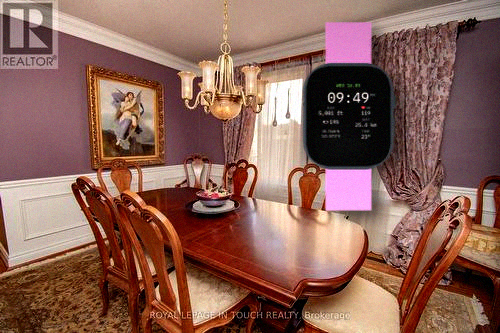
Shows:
{"hour": 9, "minute": 49}
